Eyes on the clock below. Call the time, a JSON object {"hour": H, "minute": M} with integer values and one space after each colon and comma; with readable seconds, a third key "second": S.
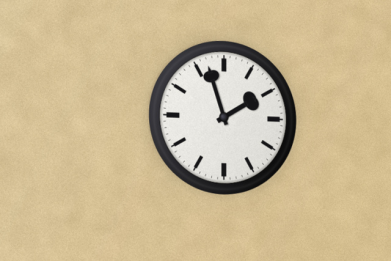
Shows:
{"hour": 1, "minute": 57}
